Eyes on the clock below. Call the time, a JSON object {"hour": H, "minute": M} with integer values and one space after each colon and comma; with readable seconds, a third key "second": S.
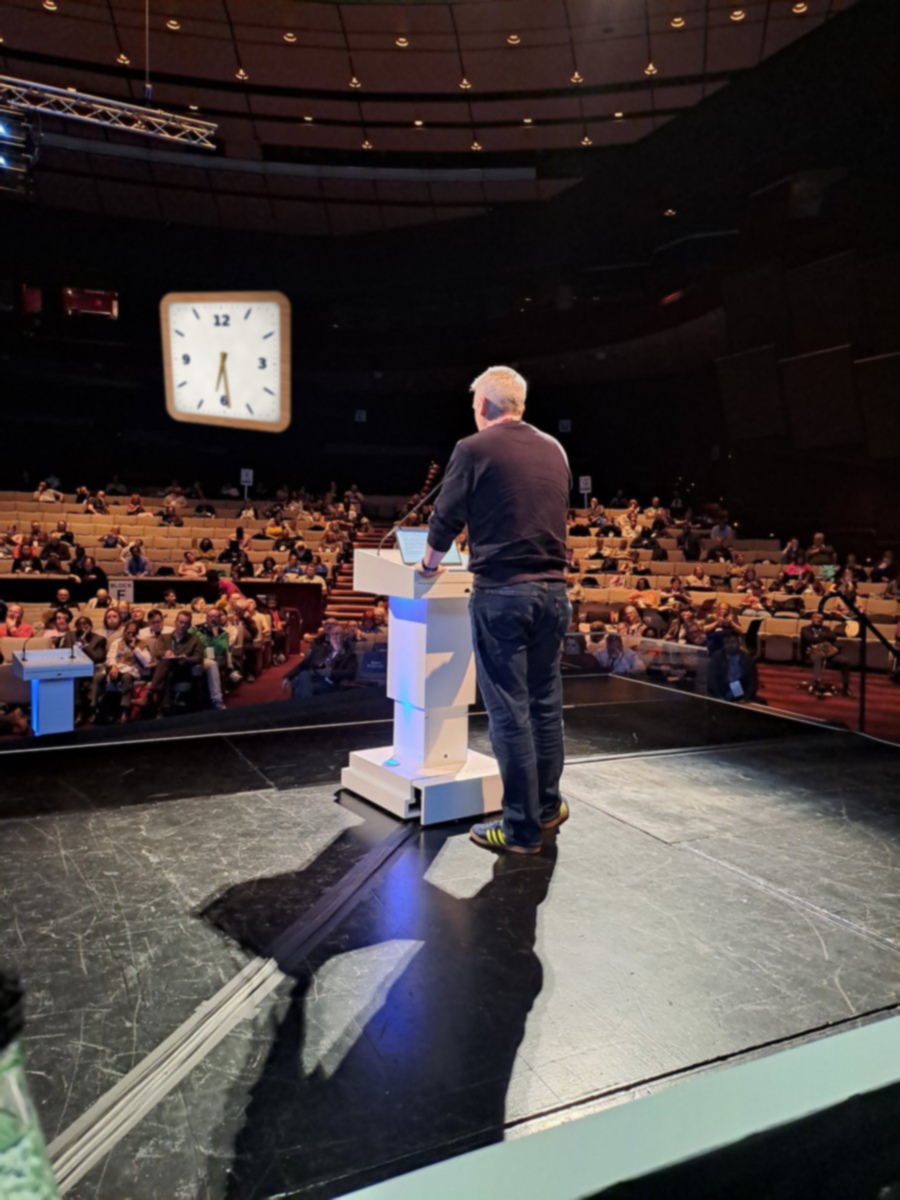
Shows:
{"hour": 6, "minute": 29}
